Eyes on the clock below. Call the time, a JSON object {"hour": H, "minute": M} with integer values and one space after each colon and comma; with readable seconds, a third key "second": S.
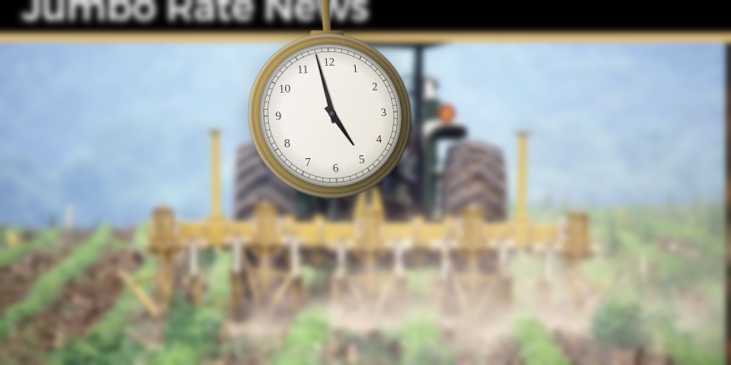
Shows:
{"hour": 4, "minute": 58}
